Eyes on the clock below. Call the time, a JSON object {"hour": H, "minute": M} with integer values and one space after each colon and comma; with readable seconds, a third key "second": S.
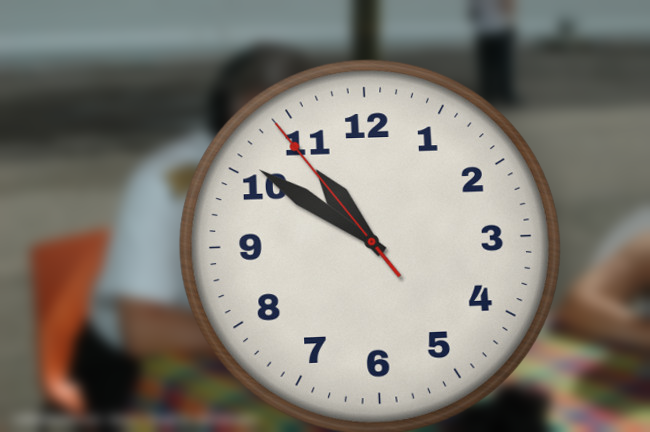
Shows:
{"hour": 10, "minute": 50, "second": 54}
